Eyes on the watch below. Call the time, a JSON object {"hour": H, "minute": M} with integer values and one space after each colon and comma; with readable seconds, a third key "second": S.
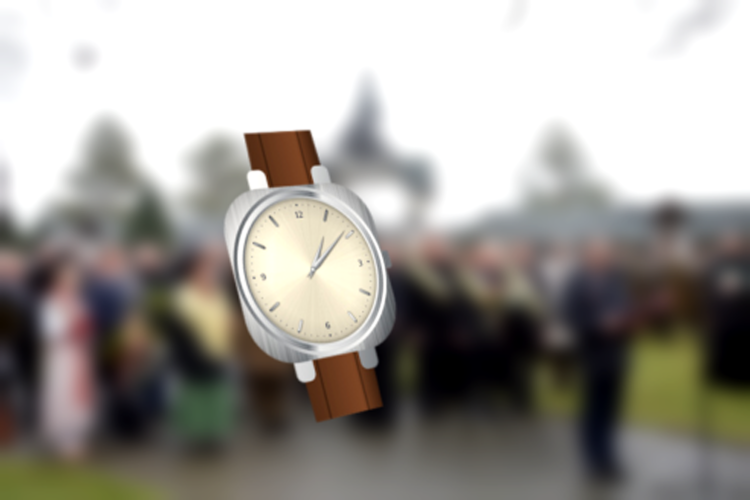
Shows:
{"hour": 1, "minute": 9}
